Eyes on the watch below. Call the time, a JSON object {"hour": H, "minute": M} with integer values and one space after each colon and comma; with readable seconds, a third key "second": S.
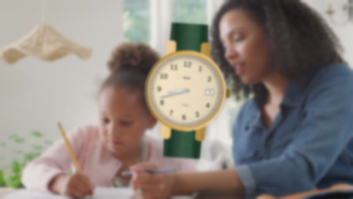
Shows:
{"hour": 8, "minute": 42}
